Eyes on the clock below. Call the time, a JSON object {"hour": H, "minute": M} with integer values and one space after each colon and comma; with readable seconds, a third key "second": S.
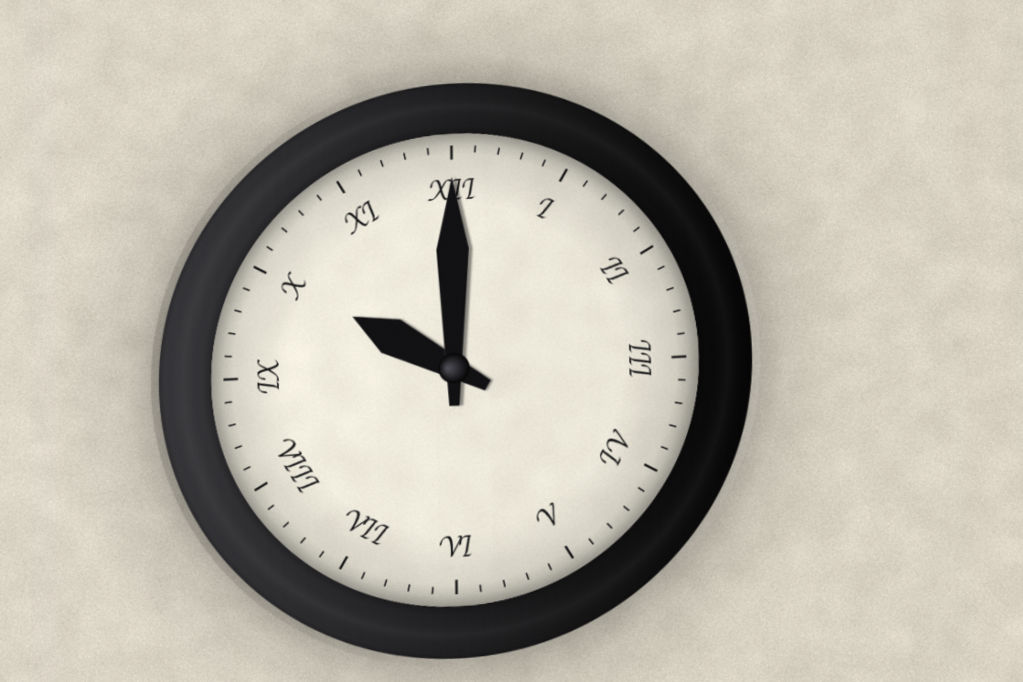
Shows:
{"hour": 10, "minute": 0}
